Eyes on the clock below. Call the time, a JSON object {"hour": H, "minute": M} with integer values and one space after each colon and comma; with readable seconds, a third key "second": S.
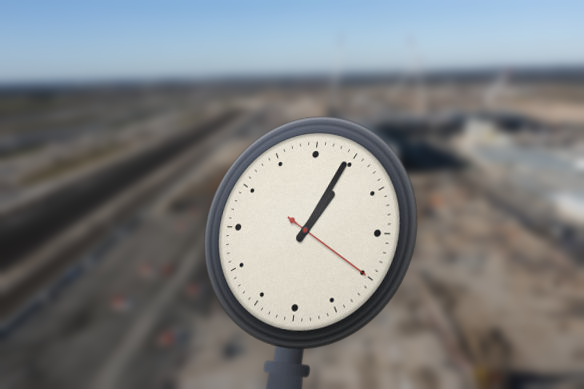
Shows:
{"hour": 1, "minute": 4, "second": 20}
